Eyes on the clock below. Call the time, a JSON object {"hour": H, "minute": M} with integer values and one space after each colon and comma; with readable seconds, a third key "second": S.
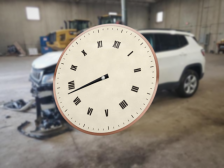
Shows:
{"hour": 7, "minute": 38}
